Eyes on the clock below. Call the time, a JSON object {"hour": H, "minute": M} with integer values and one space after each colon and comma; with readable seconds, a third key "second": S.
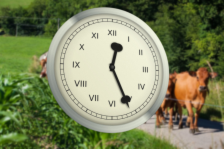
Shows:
{"hour": 12, "minute": 26}
